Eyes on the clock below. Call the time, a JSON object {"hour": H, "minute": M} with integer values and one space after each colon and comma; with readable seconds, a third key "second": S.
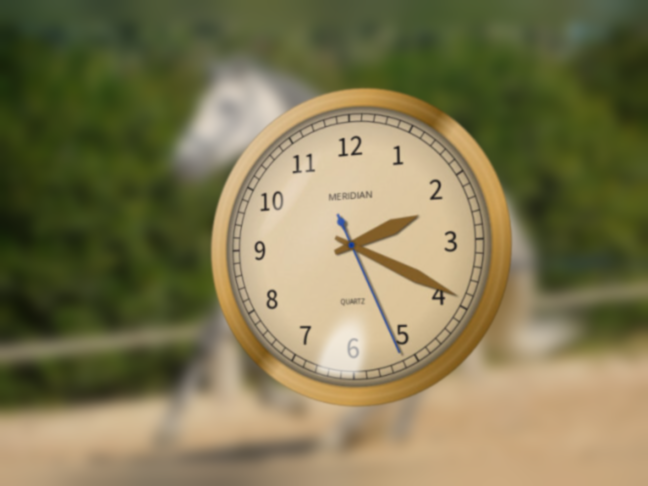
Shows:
{"hour": 2, "minute": 19, "second": 26}
